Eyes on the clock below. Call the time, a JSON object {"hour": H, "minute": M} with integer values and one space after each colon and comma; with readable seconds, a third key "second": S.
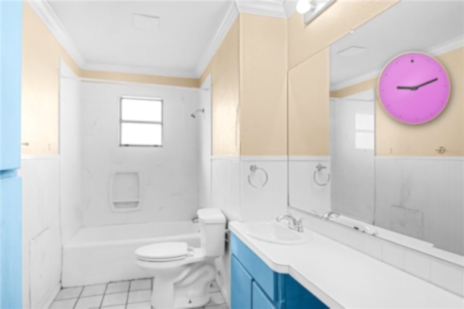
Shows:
{"hour": 9, "minute": 12}
